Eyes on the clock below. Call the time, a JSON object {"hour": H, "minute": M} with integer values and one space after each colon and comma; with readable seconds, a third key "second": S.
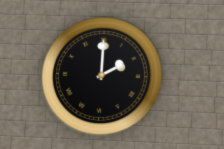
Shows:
{"hour": 2, "minute": 0}
